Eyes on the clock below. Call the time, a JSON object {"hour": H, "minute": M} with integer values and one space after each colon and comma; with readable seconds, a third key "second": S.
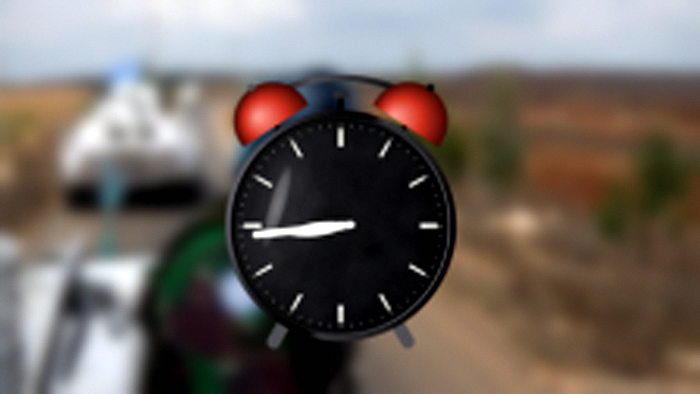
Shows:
{"hour": 8, "minute": 44}
